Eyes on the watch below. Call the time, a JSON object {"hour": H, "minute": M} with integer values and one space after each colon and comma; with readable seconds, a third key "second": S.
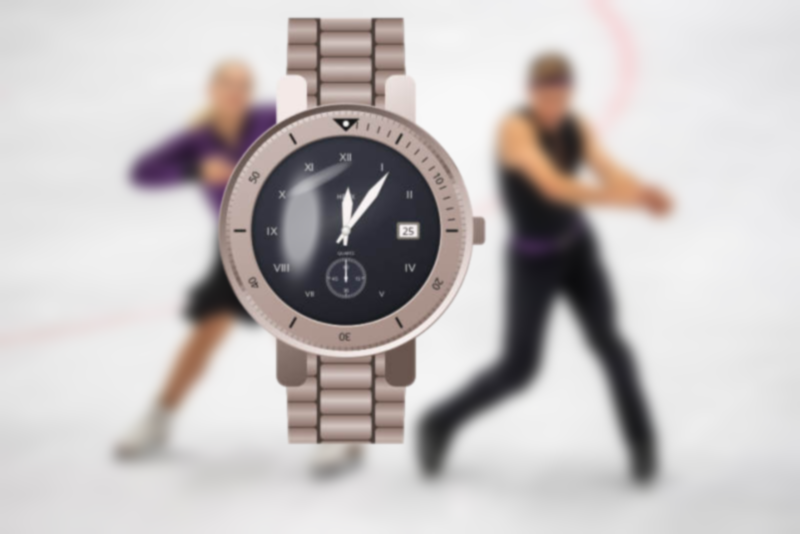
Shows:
{"hour": 12, "minute": 6}
